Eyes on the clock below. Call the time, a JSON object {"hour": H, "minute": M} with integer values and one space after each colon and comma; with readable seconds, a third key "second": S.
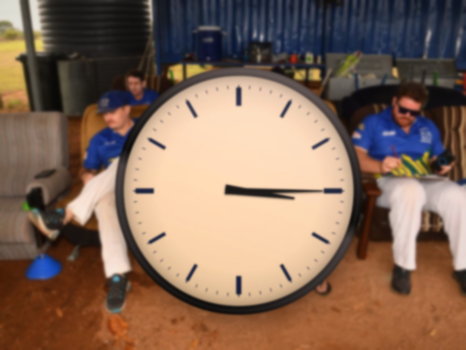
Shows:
{"hour": 3, "minute": 15}
